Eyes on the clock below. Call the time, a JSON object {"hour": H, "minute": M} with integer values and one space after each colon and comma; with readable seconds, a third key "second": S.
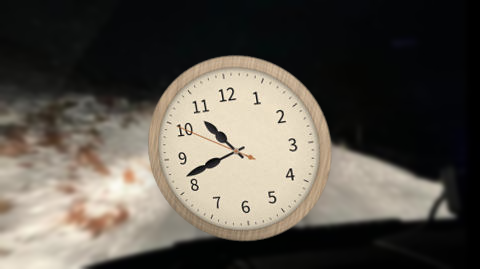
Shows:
{"hour": 10, "minute": 41, "second": 50}
